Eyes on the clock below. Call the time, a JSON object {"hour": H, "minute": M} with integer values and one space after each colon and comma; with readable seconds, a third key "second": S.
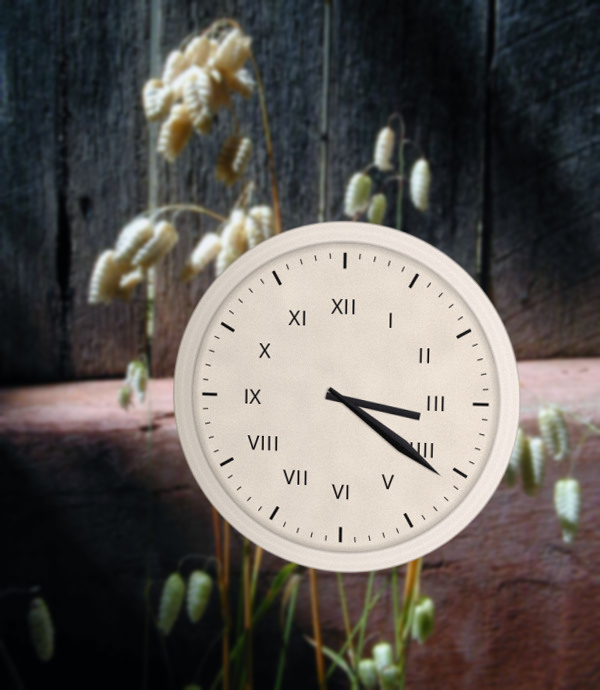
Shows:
{"hour": 3, "minute": 21}
